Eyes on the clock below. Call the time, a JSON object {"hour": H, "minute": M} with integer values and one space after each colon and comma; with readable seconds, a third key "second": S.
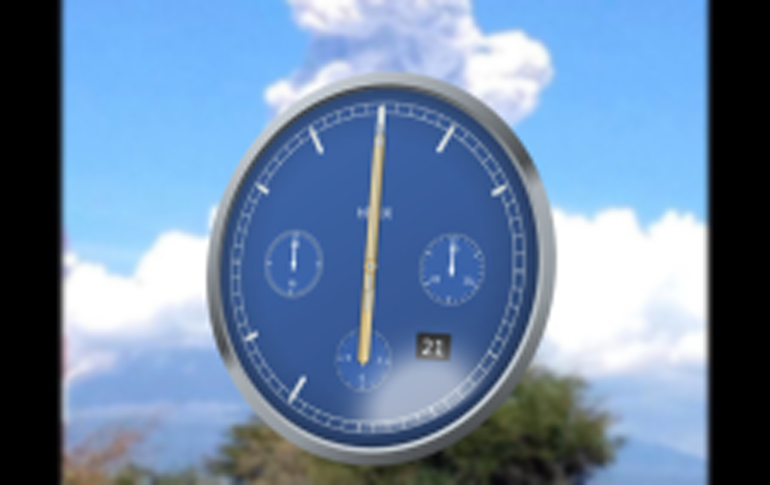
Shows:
{"hour": 6, "minute": 0}
